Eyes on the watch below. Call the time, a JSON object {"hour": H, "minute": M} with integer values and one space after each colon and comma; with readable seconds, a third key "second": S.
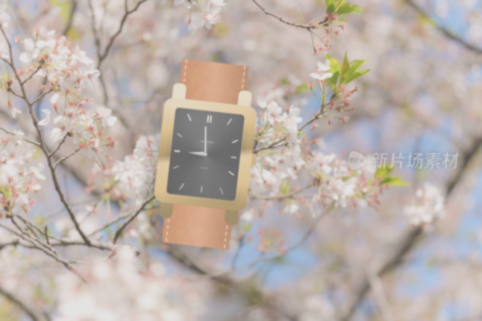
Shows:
{"hour": 8, "minute": 59}
